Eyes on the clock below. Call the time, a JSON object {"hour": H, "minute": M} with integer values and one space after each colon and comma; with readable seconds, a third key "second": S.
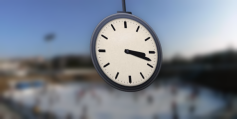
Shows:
{"hour": 3, "minute": 18}
